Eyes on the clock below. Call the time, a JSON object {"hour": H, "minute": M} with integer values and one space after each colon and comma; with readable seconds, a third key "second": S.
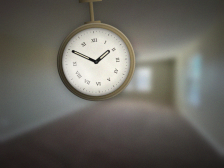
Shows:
{"hour": 1, "minute": 50}
